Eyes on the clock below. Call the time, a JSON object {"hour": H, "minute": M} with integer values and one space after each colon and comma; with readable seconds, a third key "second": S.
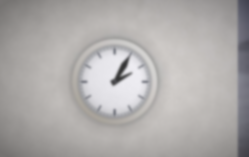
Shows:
{"hour": 2, "minute": 5}
